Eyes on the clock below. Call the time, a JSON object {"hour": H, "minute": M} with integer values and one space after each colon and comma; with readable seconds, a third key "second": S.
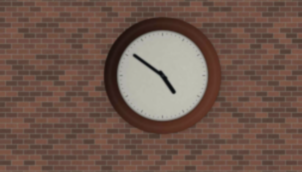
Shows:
{"hour": 4, "minute": 51}
